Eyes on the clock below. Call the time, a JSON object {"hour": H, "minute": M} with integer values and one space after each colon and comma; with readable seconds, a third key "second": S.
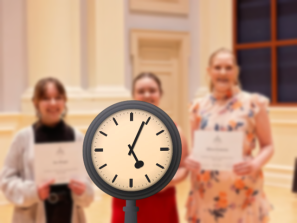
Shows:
{"hour": 5, "minute": 4}
